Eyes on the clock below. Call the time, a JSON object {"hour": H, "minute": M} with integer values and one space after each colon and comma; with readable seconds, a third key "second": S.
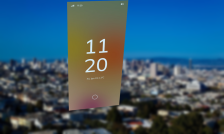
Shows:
{"hour": 11, "minute": 20}
